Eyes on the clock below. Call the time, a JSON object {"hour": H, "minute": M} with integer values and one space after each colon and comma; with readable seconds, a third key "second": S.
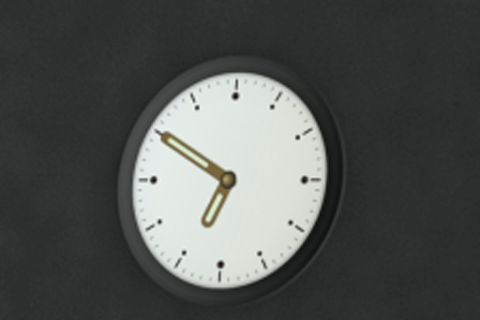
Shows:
{"hour": 6, "minute": 50}
